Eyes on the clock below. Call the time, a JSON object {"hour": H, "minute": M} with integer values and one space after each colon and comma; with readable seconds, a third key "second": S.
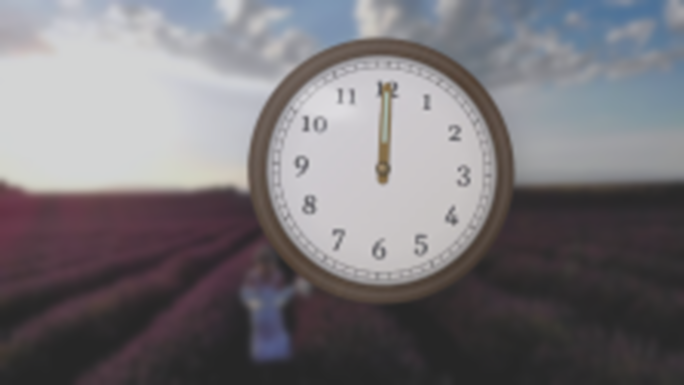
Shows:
{"hour": 12, "minute": 0}
